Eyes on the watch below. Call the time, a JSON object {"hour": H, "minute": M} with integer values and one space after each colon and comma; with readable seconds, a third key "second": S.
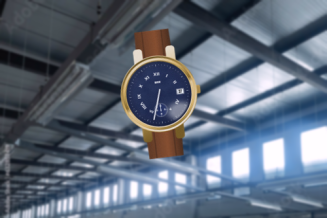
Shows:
{"hour": 6, "minute": 33}
